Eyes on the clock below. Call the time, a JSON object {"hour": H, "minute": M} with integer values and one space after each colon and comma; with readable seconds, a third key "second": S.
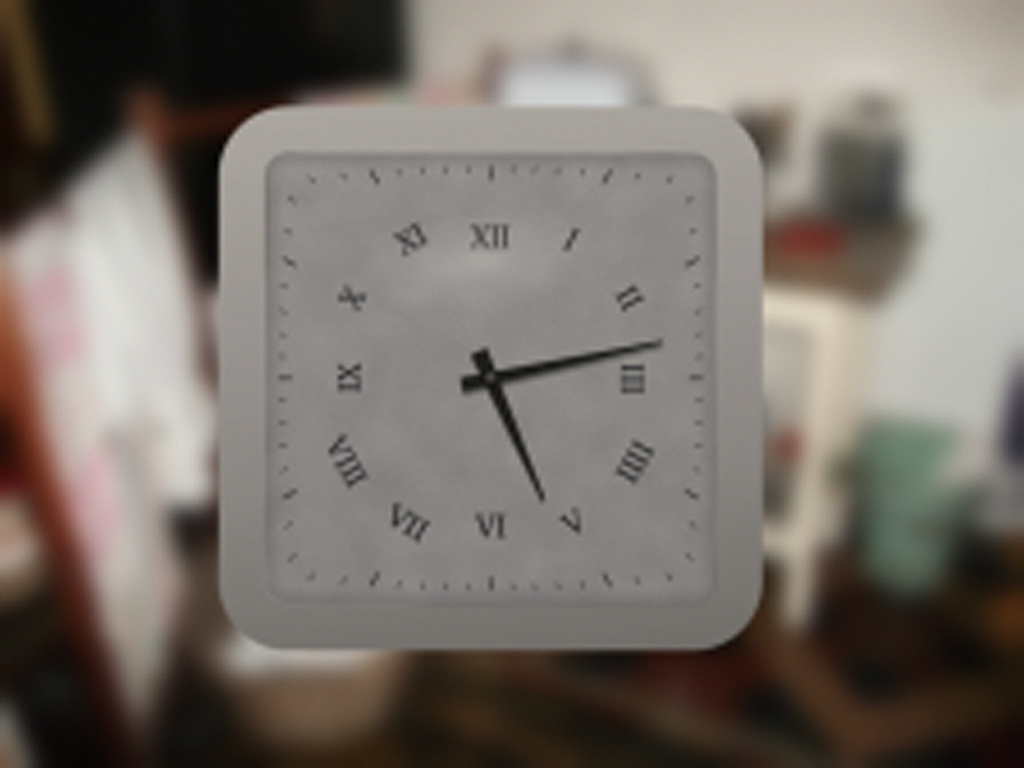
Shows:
{"hour": 5, "minute": 13}
